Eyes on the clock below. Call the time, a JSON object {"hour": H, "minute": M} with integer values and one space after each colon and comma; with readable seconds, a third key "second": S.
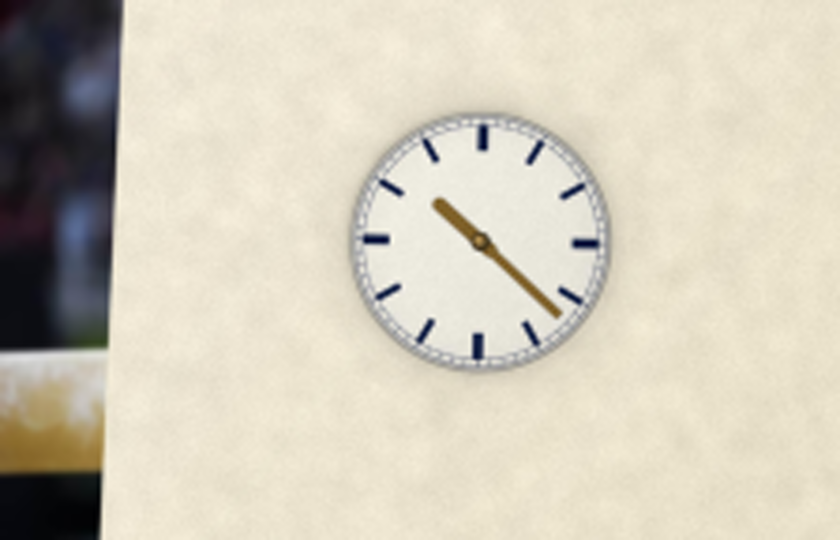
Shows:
{"hour": 10, "minute": 22}
